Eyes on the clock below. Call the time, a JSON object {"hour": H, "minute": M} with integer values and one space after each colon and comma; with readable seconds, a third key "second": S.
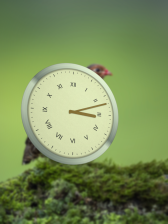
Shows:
{"hour": 3, "minute": 12}
